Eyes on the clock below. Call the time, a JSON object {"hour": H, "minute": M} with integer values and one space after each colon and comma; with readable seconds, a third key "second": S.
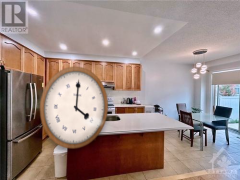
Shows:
{"hour": 4, "minute": 0}
